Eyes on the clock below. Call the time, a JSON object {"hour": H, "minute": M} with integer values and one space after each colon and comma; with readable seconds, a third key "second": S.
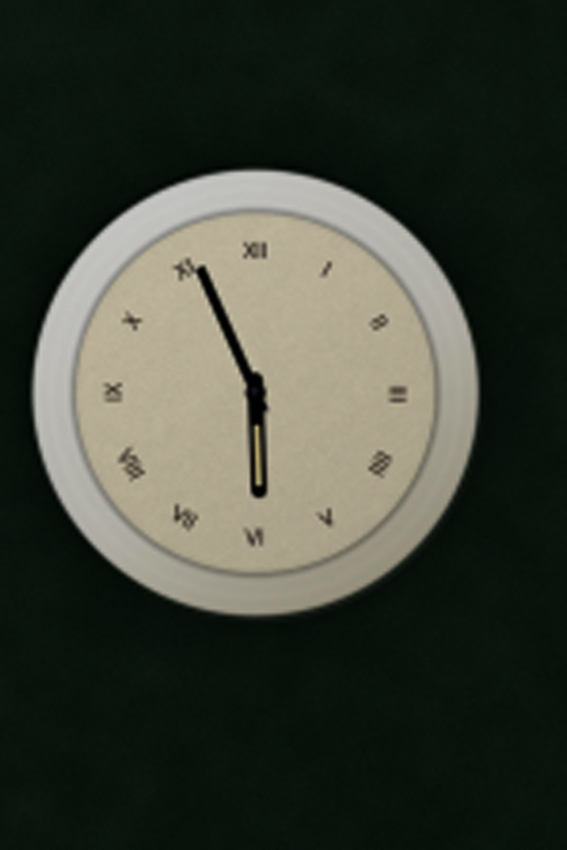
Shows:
{"hour": 5, "minute": 56}
